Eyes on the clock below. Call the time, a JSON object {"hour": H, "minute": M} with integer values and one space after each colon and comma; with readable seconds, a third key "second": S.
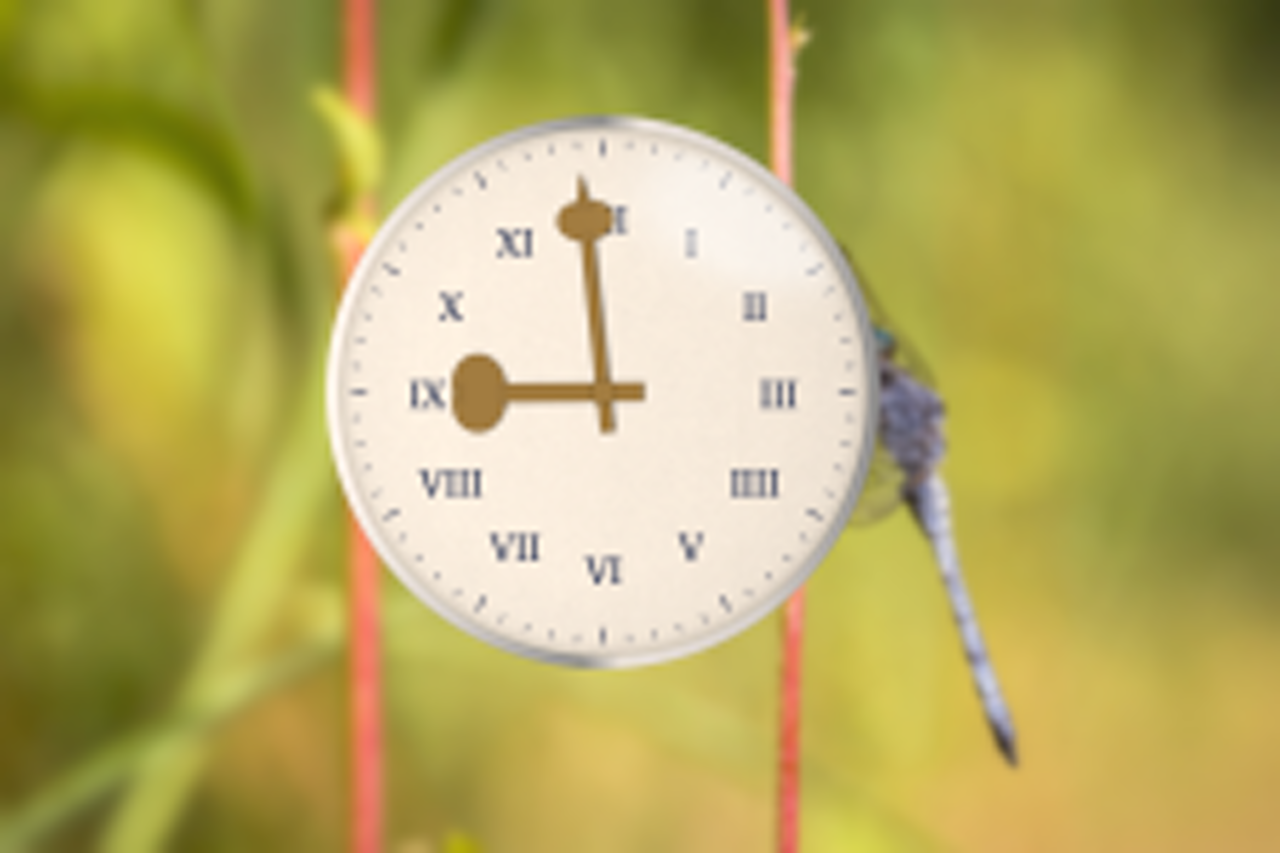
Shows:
{"hour": 8, "minute": 59}
